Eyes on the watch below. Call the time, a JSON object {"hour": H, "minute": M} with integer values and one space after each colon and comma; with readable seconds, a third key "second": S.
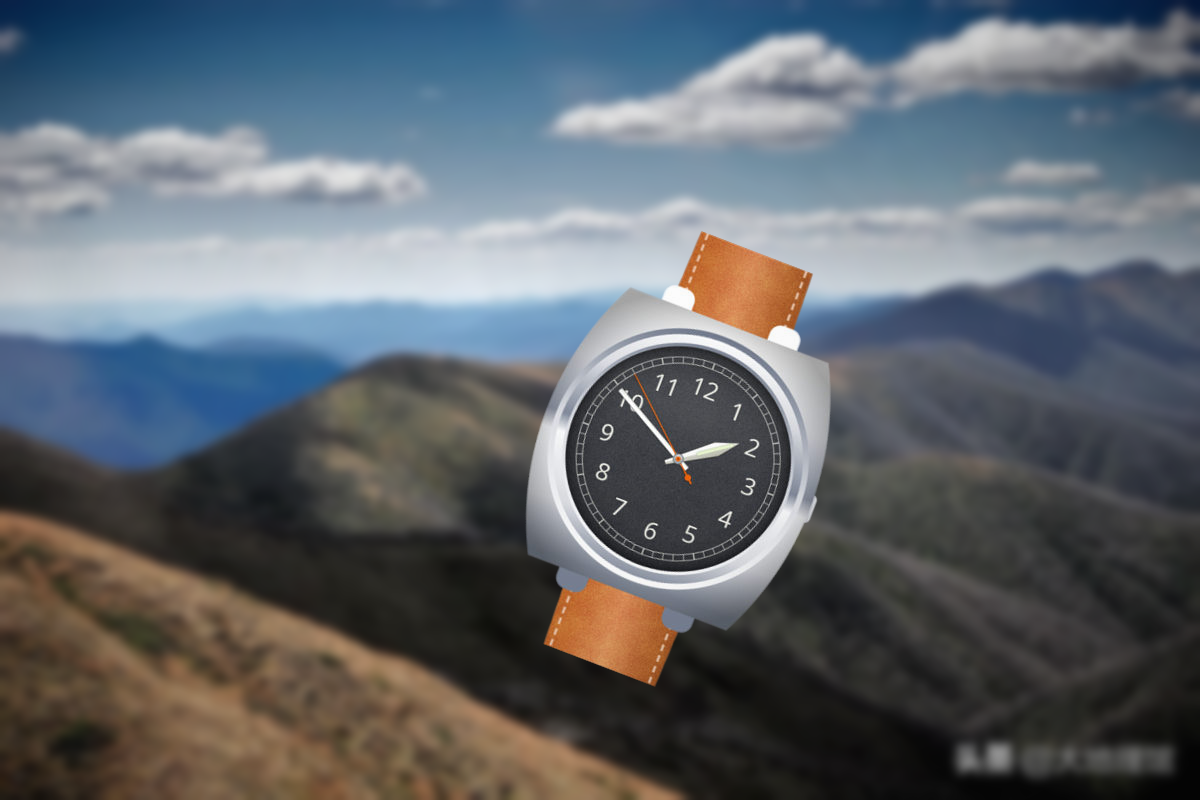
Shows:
{"hour": 1, "minute": 49, "second": 52}
